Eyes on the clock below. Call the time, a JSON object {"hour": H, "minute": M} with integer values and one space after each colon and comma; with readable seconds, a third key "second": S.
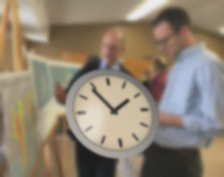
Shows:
{"hour": 1, "minute": 54}
